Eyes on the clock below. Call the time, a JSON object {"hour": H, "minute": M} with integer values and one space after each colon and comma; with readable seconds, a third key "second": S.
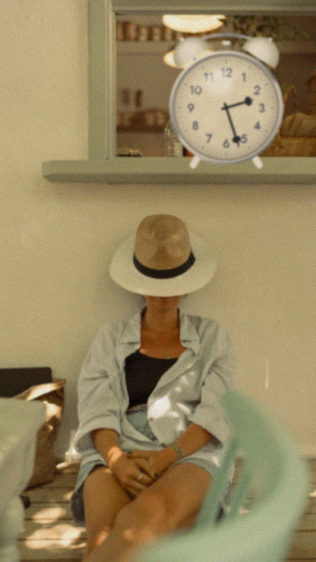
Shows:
{"hour": 2, "minute": 27}
